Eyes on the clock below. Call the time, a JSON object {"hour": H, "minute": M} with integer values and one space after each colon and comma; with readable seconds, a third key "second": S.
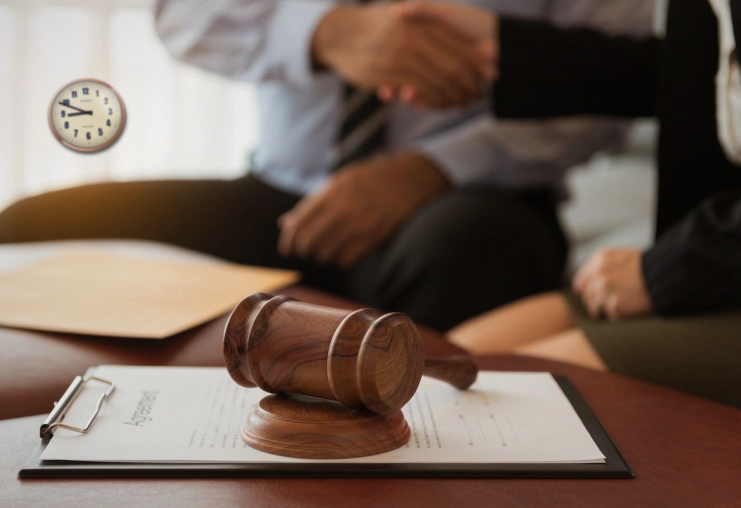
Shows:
{"hour": 8, "minute": 49}
